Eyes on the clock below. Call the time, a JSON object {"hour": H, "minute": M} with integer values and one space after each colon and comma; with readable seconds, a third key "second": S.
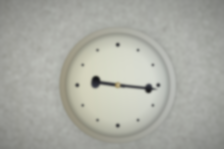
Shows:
{"hour": 9, "minute": 16}
